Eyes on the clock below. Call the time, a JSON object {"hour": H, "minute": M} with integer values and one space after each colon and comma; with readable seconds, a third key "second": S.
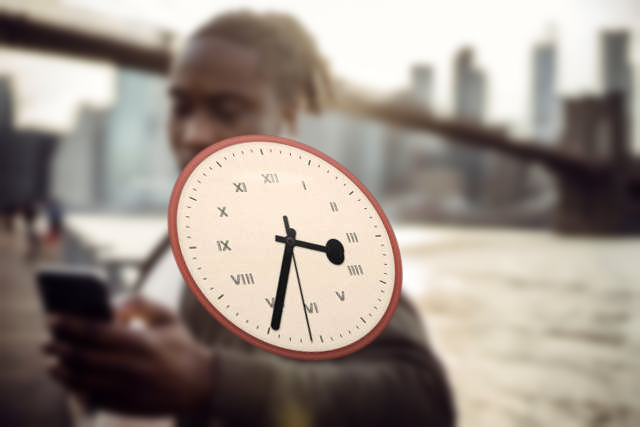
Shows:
{"hour": 3, "minute": 34, "second": 31}
